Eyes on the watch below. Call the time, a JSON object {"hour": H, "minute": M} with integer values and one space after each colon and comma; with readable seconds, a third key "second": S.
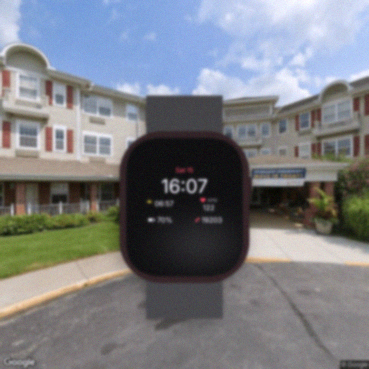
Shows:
{"hour": 16, "minute": 7}
